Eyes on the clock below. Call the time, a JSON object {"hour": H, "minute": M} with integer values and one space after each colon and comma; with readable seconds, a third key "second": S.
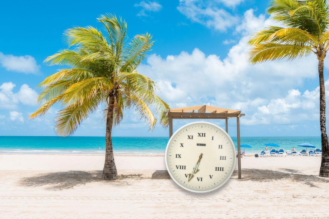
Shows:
{"hour": 6, "minute": 34}
